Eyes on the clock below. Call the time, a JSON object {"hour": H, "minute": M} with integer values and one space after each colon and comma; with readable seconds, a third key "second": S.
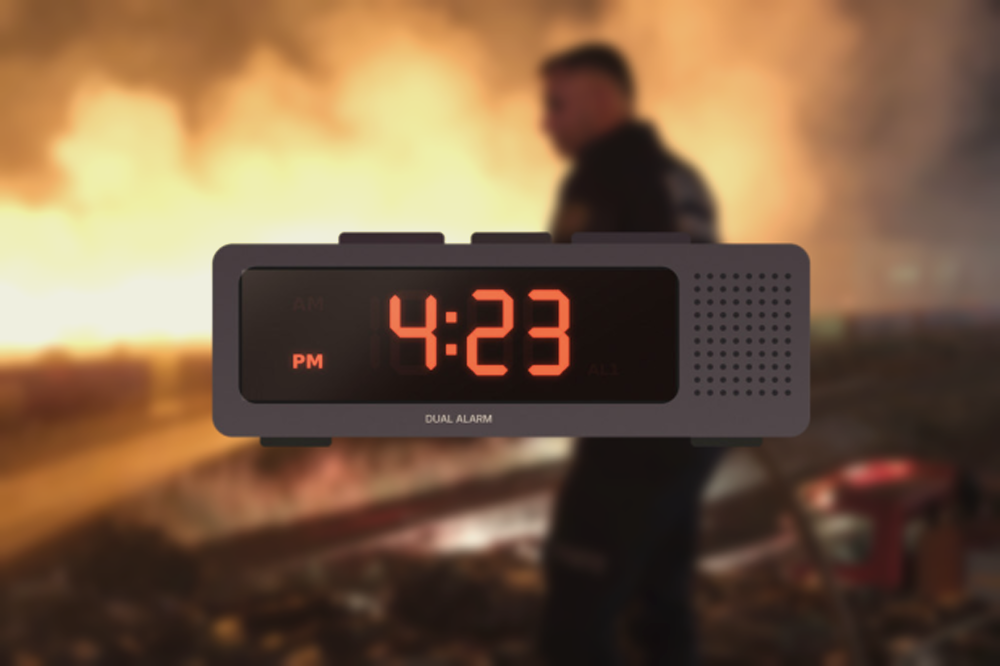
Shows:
{"hour": 4, "minute": 23}
